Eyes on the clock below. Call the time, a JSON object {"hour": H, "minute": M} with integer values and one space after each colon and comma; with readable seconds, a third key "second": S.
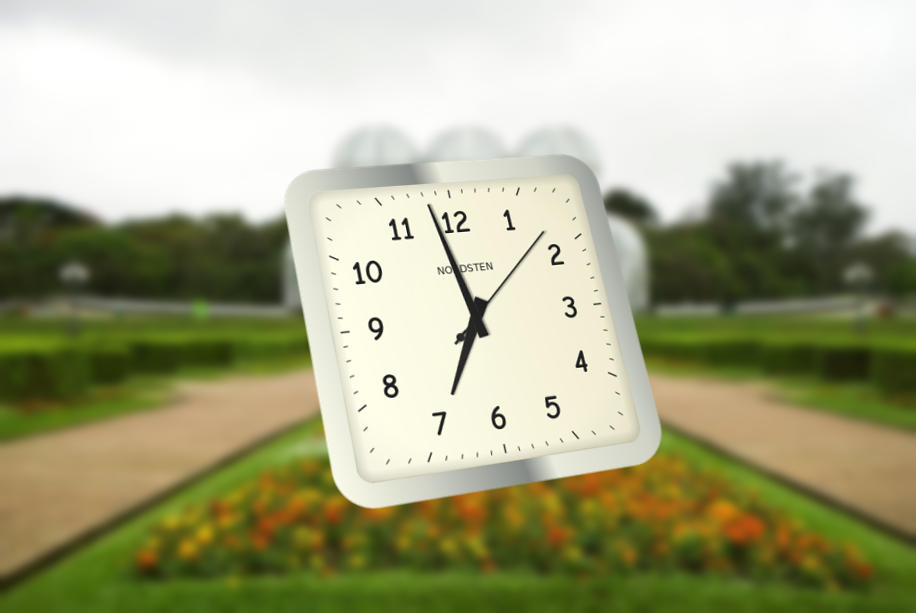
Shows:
{"hour": 6, "minute": 58, "second": 8}
